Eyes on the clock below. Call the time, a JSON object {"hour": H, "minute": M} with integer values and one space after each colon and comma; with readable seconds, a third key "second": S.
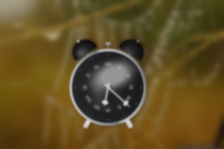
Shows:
{"hour": 6, "minute": 22}
